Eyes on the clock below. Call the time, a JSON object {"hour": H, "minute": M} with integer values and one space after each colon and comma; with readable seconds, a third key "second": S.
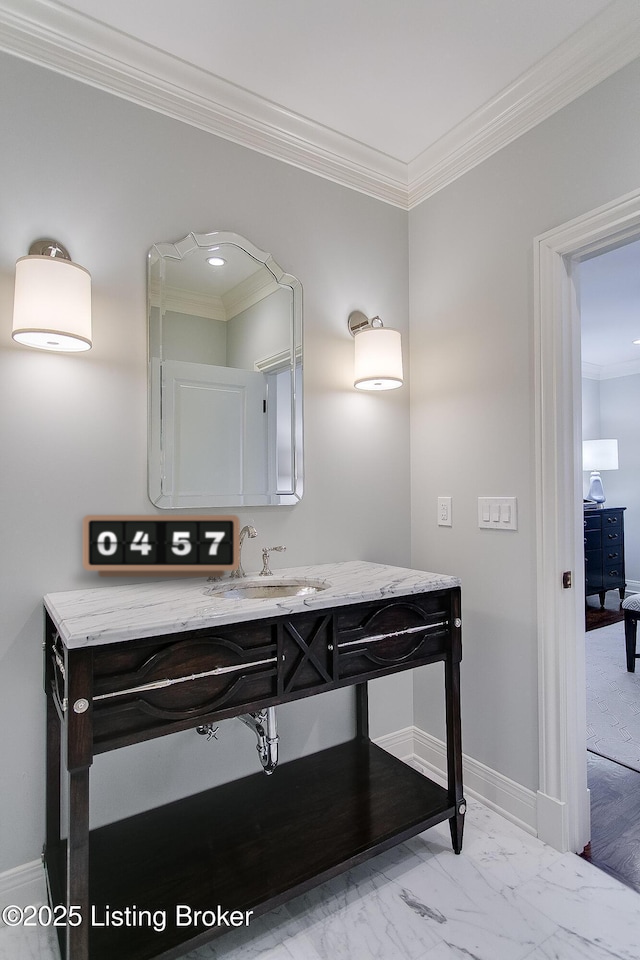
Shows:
{"hour": 4, "minute": 57}
